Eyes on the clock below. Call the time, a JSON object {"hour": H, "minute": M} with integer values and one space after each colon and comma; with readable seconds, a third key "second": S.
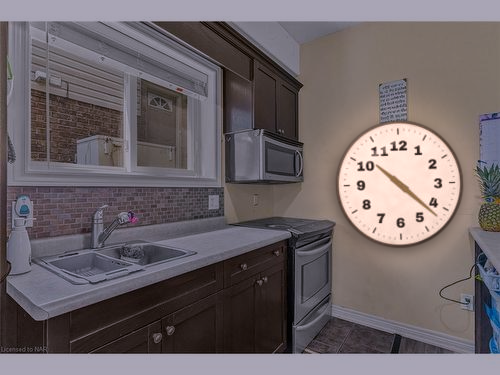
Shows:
{"hour": 10, "minute": 22}
